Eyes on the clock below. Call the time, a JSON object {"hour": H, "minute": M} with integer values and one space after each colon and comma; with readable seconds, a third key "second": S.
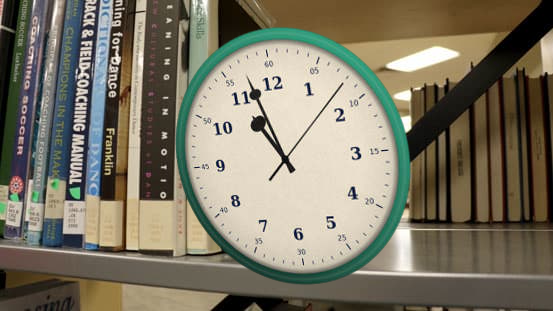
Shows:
{"hour": 10, "minute": 57, "second": 8}
